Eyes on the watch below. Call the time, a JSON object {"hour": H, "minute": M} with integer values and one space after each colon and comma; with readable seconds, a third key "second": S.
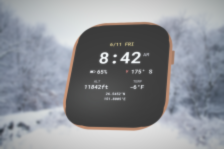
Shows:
{"hour": 8, "minute": 42}
